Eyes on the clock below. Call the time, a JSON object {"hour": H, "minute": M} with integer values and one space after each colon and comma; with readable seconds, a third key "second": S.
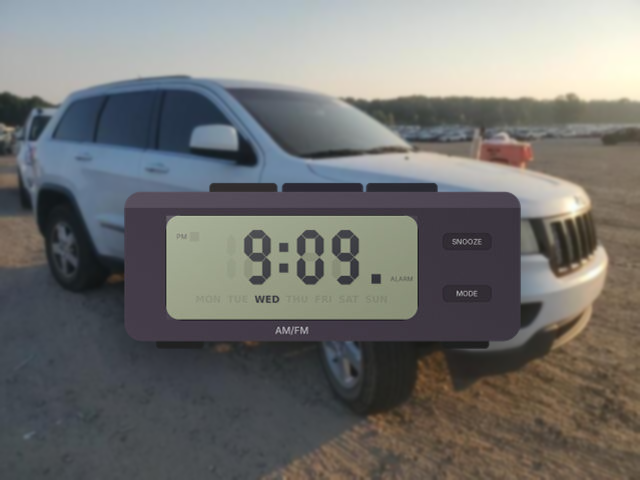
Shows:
{"hour": 9, "minute": 9}
